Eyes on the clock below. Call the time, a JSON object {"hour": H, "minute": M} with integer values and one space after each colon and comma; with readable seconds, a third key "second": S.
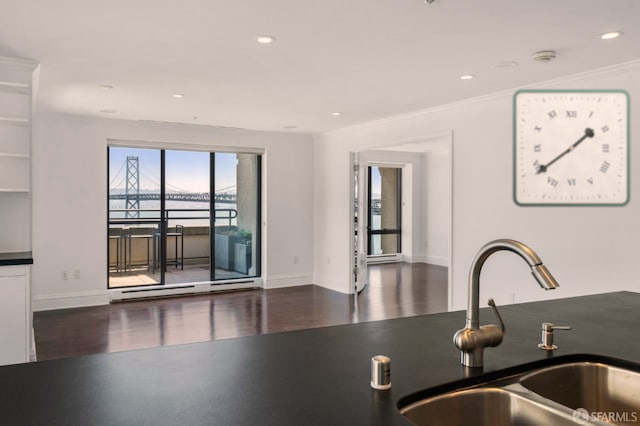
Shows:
{"hour": 1, "minute": 39}
